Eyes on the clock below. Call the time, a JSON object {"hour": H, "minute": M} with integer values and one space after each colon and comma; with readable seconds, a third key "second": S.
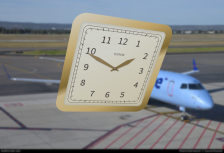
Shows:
{"hour": 1, "minute": 49}
